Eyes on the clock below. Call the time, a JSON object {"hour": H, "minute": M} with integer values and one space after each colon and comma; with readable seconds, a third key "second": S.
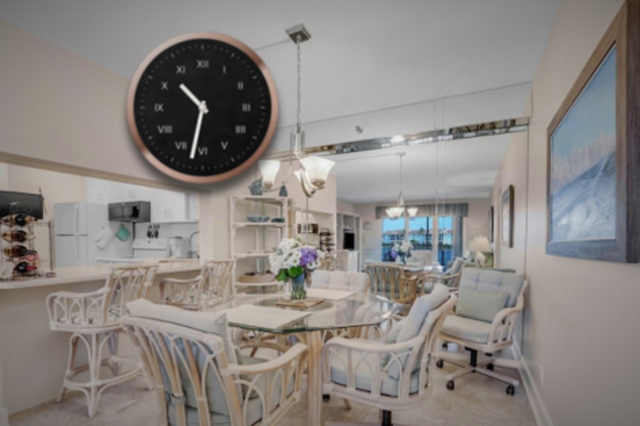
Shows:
{"hour": 10, "minute": 32}
